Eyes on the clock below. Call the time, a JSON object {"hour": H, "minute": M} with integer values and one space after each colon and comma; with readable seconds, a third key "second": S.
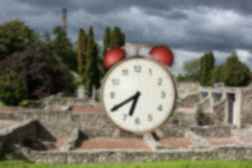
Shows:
{"hour": 6, "minute": 40}
